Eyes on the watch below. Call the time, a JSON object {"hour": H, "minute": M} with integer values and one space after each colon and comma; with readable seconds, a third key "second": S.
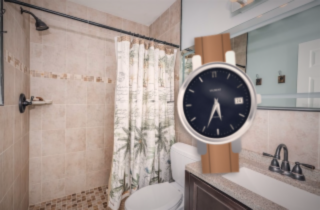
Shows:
{"hour": 5, "minute": 34}
